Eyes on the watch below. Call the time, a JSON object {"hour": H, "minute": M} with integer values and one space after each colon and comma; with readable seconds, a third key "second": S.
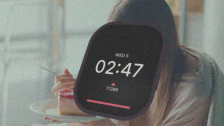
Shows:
{"hour": 2, "minute": 47}
